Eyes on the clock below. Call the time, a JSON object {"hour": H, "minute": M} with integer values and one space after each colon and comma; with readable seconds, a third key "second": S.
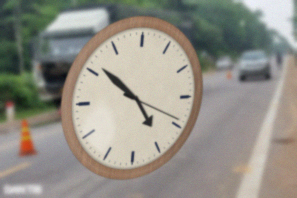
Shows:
{"hour": 4, "minute": 51, "second": 19}
